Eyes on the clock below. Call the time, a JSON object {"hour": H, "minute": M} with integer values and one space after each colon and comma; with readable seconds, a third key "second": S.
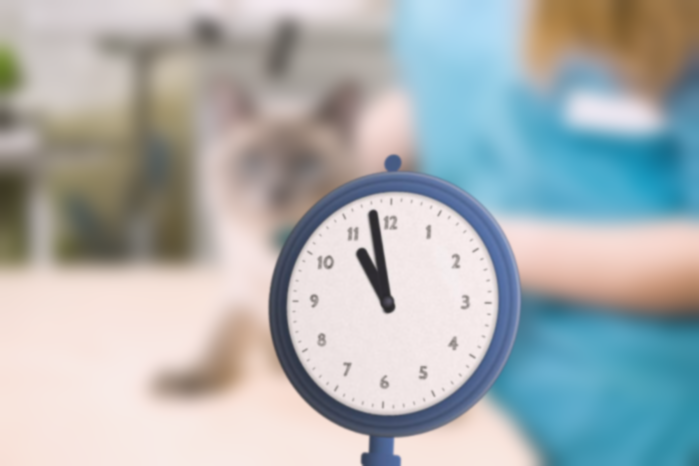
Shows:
{"hour": 10, "minute": 58}
